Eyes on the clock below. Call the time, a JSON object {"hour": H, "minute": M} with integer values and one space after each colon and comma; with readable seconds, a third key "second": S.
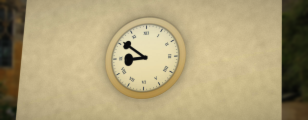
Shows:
{"hour": 8, "minute": 51}
